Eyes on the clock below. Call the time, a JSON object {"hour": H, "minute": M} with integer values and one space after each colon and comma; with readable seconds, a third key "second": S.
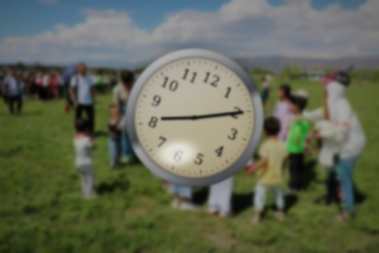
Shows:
{"hour": 8, "minute": 10}
